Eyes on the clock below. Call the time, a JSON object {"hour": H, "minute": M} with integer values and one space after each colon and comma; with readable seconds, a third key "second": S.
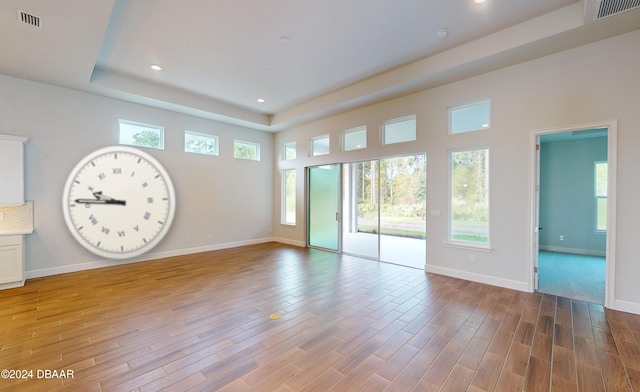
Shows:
{"hour": 9, "minute": 46}
